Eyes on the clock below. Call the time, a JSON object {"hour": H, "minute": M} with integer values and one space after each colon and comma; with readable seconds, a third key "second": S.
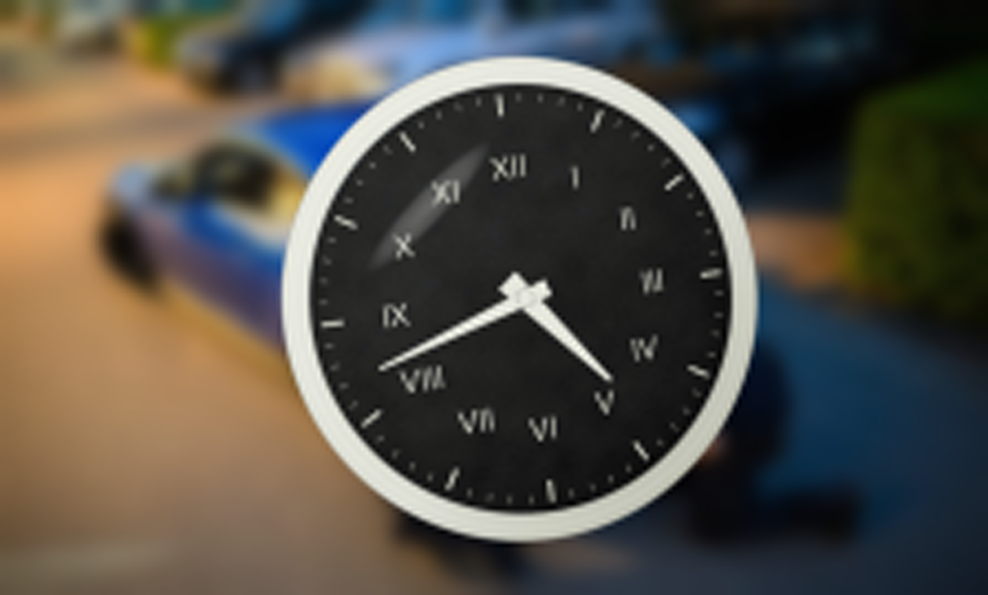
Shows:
{"hour": 4, "minute": 42}
